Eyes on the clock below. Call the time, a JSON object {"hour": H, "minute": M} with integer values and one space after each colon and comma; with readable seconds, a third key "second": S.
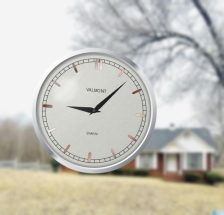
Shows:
{"hour": 9, "minute": 7}
